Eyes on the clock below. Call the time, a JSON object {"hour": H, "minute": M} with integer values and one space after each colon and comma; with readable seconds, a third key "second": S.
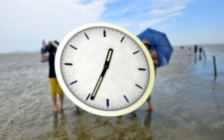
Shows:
{"hour": 12, "minute": 34}
